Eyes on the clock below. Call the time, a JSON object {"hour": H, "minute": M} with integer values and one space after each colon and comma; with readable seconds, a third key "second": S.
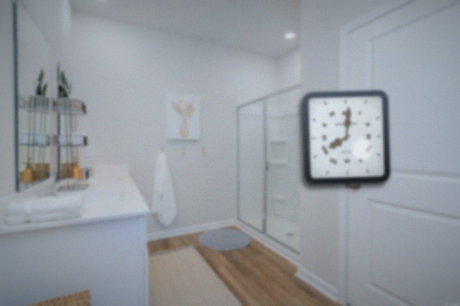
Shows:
{"hour": 8, "minute": 1}
